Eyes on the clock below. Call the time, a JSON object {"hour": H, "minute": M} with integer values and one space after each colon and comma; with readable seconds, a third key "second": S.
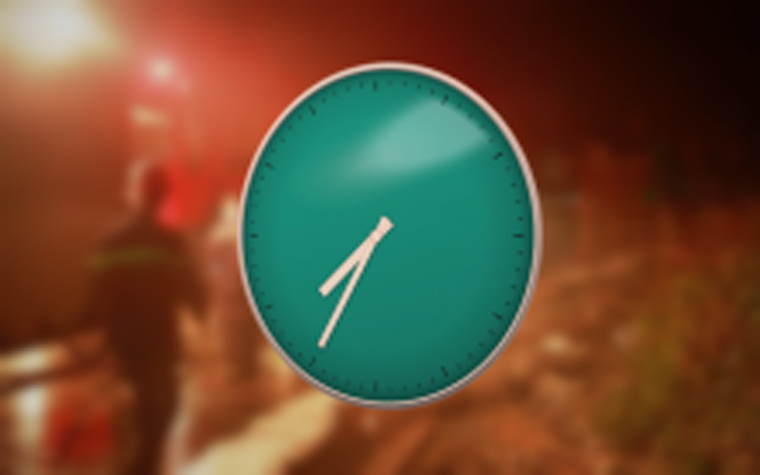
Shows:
{"hour": 7, "minute": 35}
